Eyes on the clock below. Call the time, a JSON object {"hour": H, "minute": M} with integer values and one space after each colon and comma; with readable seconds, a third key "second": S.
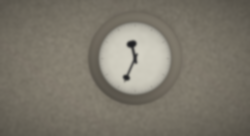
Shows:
{"hour": 11, "minute": 34}
